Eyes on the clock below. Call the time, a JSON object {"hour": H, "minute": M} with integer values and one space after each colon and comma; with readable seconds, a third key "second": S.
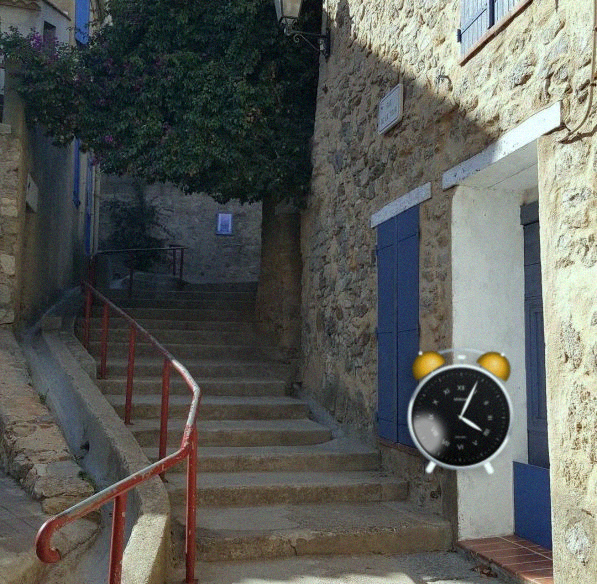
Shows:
{"hour": 4, "minute": 4}
